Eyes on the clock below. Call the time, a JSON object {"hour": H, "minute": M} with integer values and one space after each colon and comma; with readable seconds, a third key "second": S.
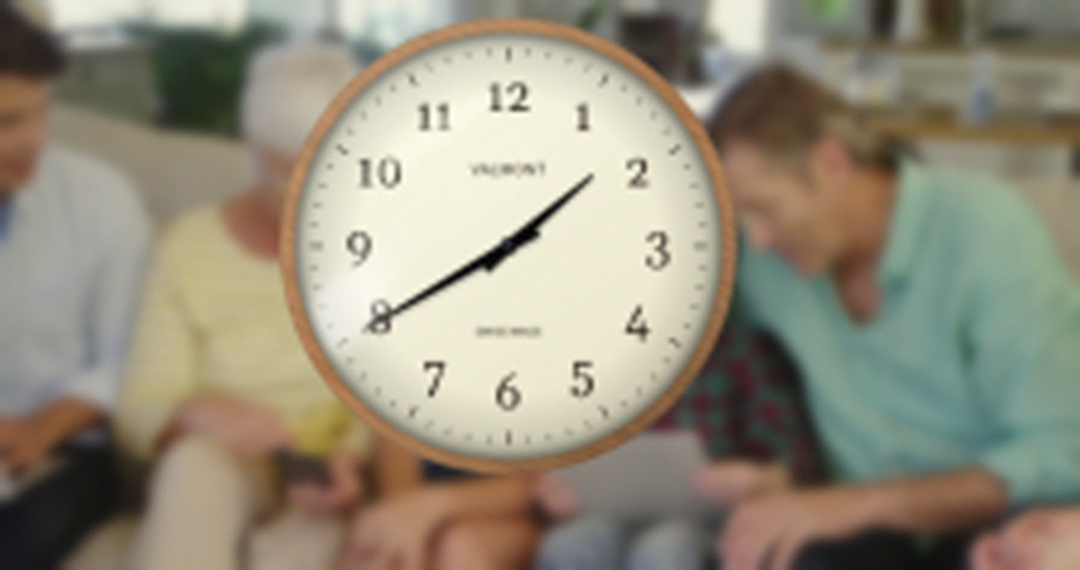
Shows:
{"hour": 1, "minute": 40}
